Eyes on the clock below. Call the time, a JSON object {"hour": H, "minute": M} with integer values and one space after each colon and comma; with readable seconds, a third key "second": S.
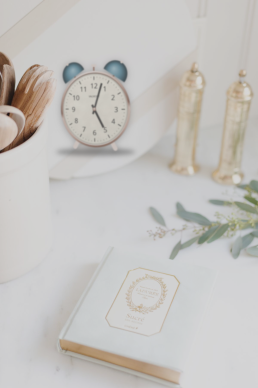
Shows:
{"hour": 5, "minute": 3}
